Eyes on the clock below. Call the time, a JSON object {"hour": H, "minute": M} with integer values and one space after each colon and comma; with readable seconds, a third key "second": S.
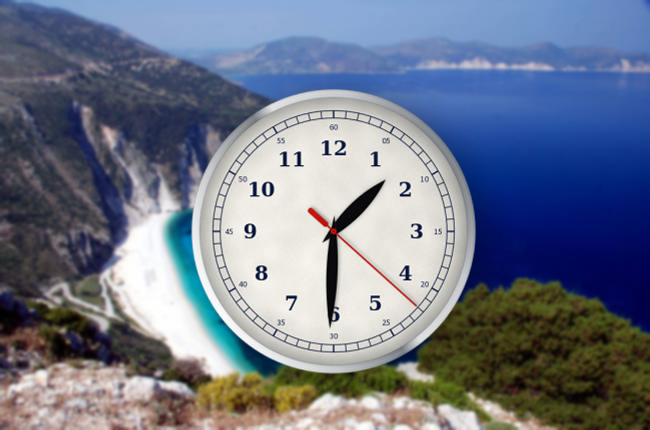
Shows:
{"hour": 1, "minute": 30, "second": 22}
